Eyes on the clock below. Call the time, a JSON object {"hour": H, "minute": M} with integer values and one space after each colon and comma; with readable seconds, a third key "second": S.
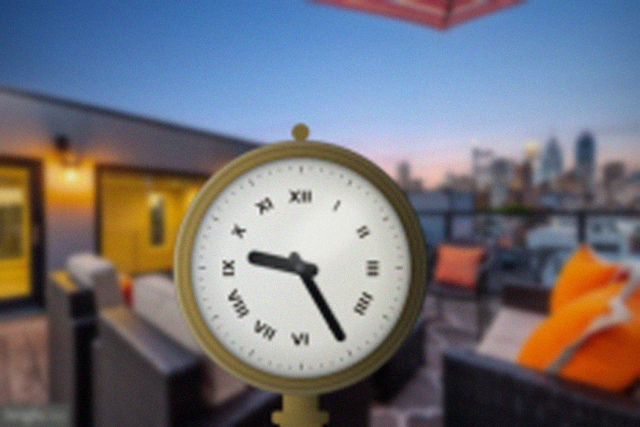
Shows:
{"hour": 9, "minute": 25}
